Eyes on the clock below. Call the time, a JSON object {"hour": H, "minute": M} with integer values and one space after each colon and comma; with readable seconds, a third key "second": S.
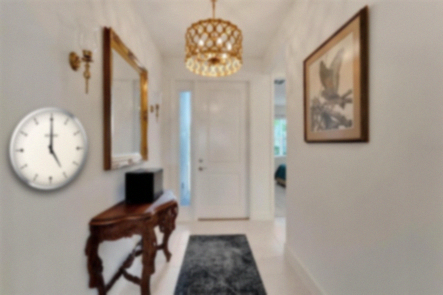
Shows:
{"hour": 5, "minute": 0}
